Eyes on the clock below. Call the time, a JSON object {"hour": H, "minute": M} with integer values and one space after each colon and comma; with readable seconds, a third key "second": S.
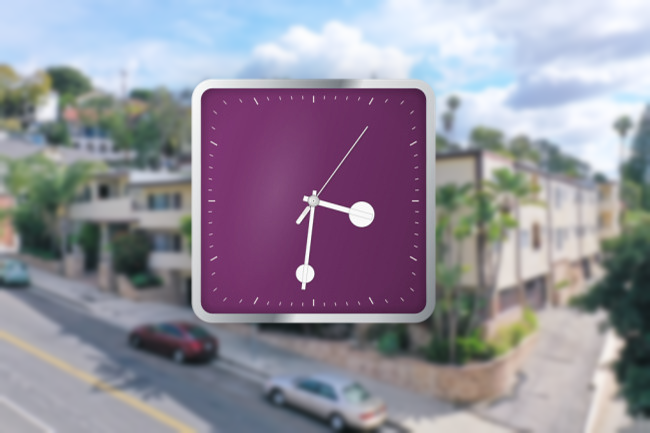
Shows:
{"hour": 3, "minute": 31, "second": 6}
